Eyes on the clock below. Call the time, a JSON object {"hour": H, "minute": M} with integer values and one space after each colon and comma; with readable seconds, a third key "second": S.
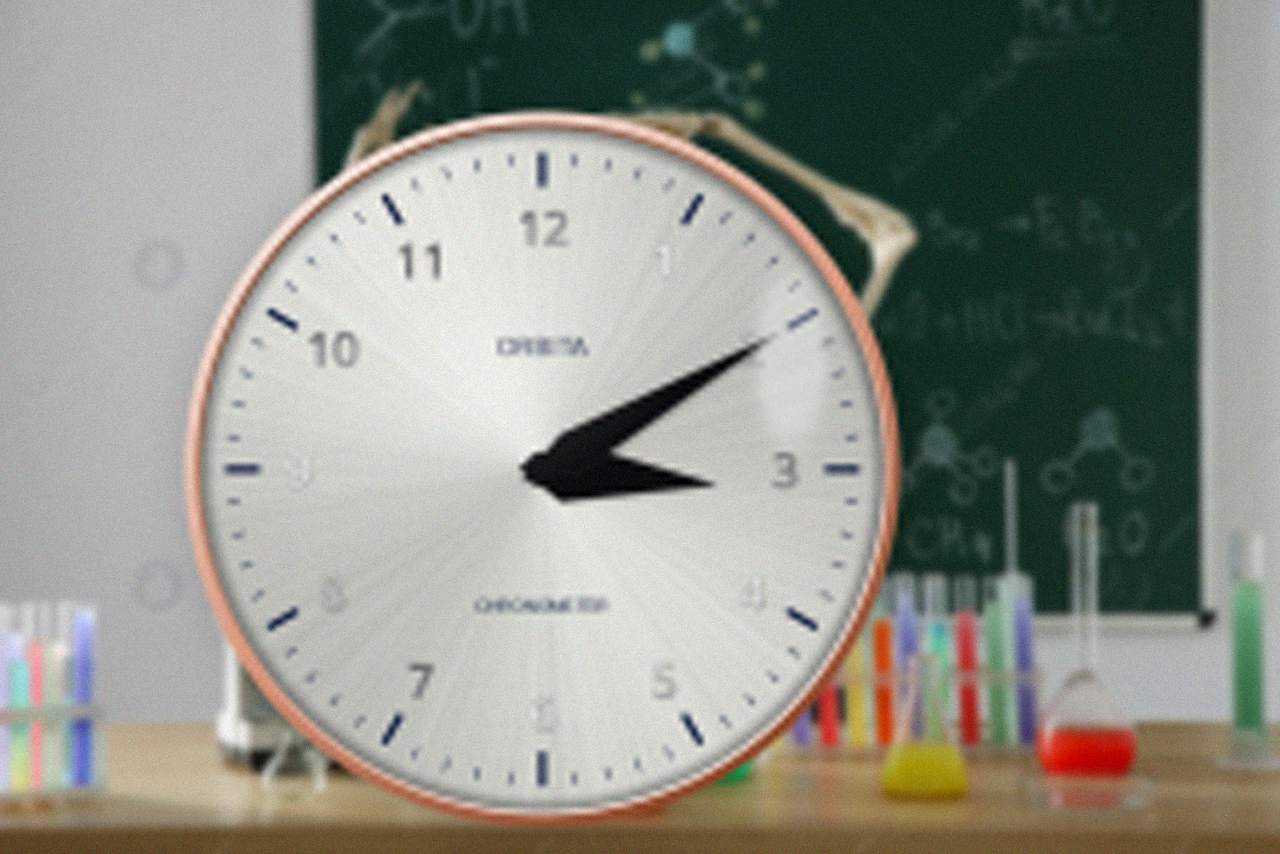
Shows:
{"hour": 3, "minute": 10}
